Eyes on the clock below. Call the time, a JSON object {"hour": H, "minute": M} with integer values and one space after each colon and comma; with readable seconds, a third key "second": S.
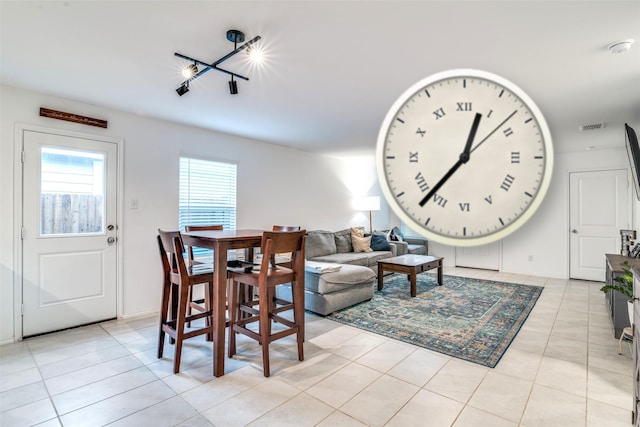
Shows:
{"hour": 12, "minute": 37, "second": 8}
